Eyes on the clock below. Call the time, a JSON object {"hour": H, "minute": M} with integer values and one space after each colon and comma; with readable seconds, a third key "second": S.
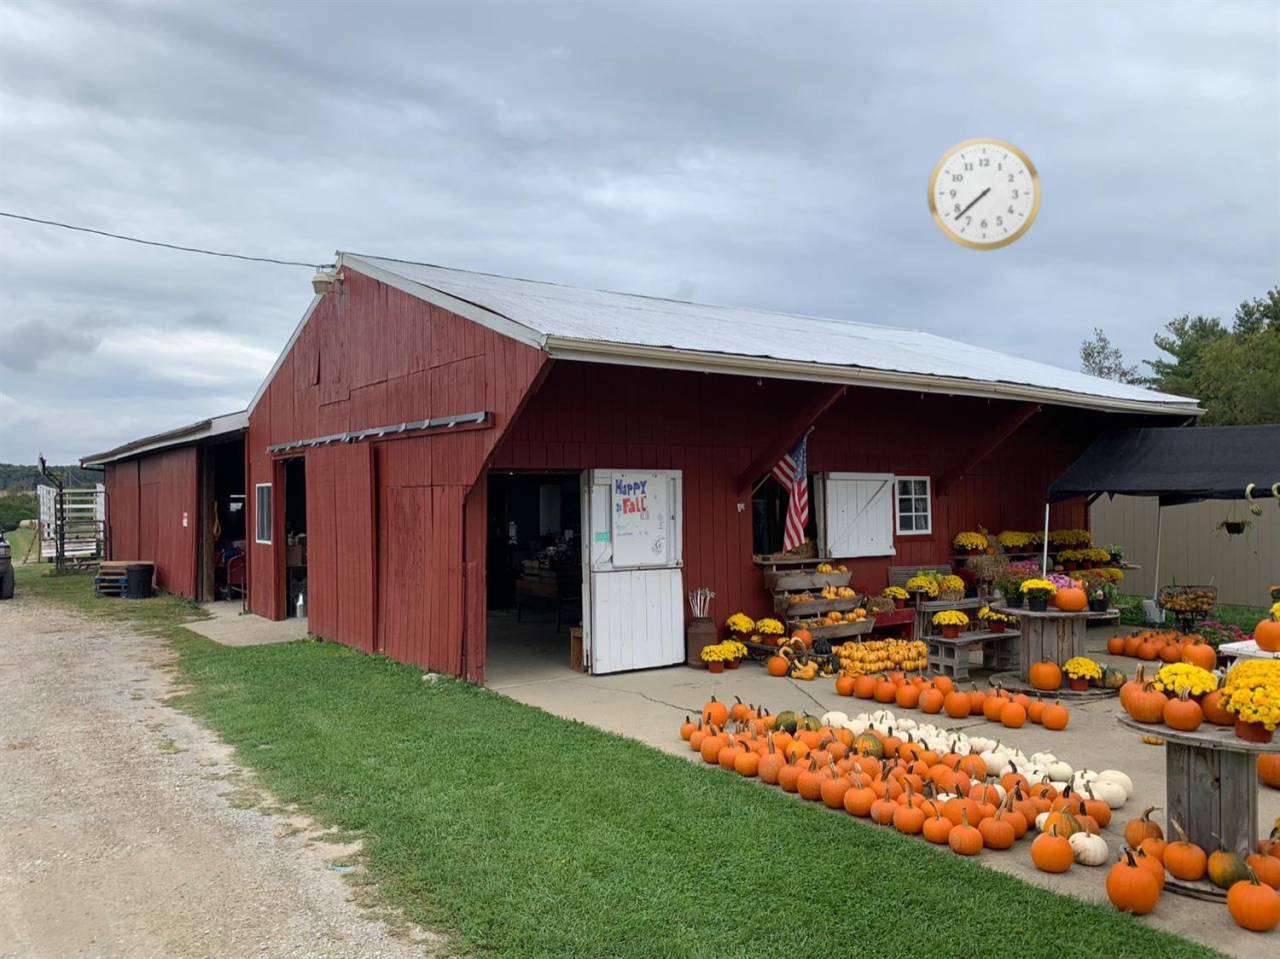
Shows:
{"hour": 7, "minute": 38}
